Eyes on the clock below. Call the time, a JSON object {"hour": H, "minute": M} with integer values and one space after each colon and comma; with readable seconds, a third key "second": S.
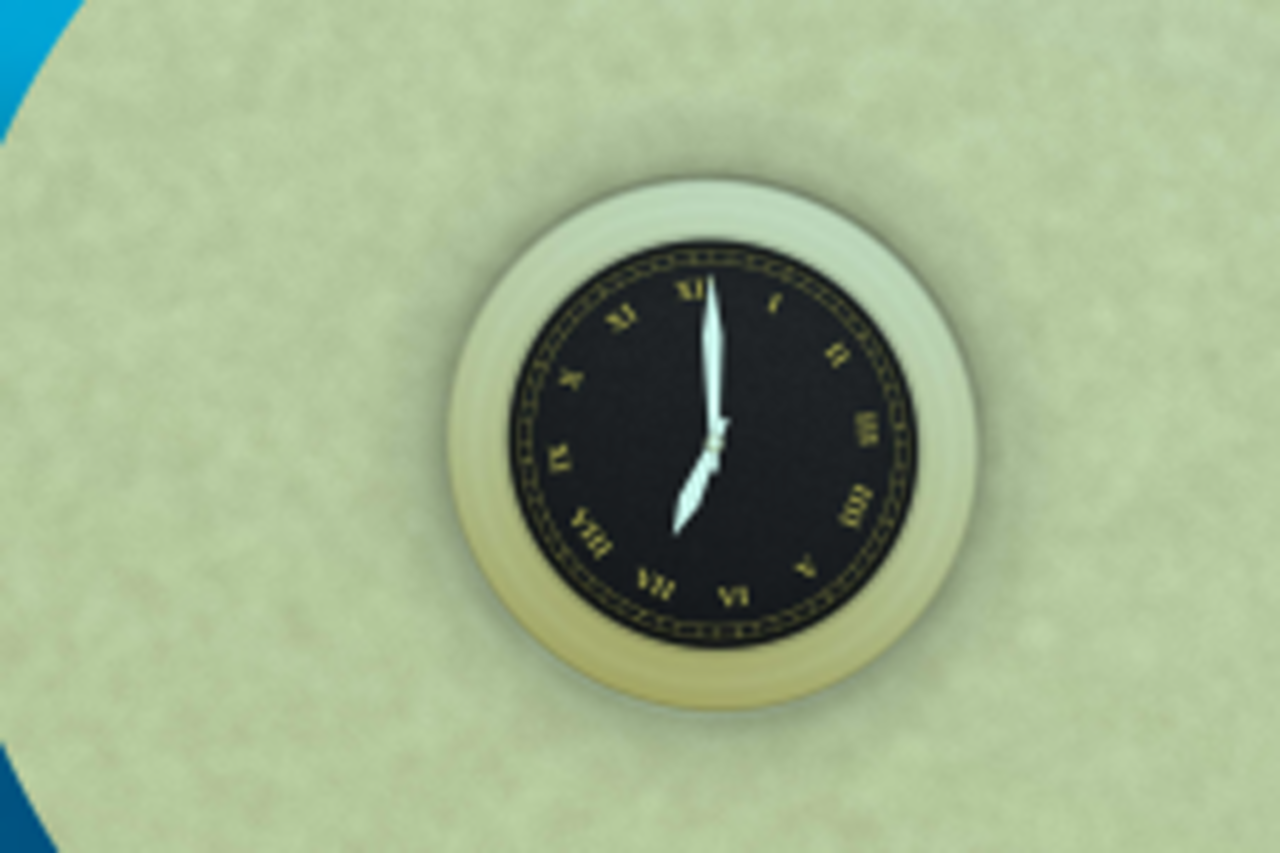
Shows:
{"hour": 7, "minute": 1}
